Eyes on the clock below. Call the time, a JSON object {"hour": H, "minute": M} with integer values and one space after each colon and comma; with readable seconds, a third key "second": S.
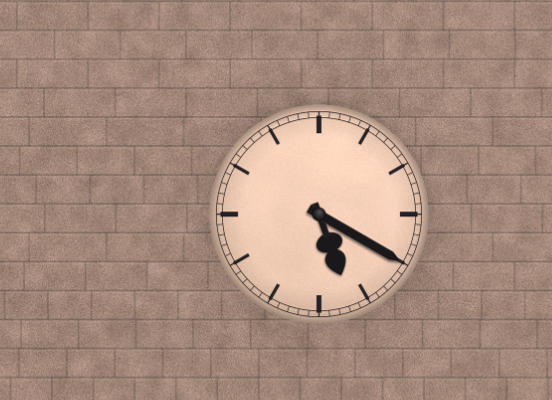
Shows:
{"hour": 5, "minute": 20}
